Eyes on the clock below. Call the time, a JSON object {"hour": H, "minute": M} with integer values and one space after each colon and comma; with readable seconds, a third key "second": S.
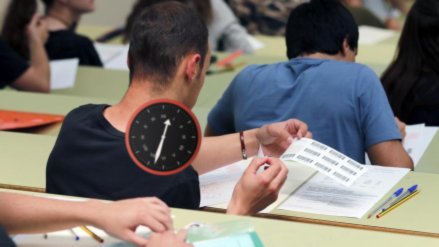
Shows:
{"hour": 12, "minute": 33}
